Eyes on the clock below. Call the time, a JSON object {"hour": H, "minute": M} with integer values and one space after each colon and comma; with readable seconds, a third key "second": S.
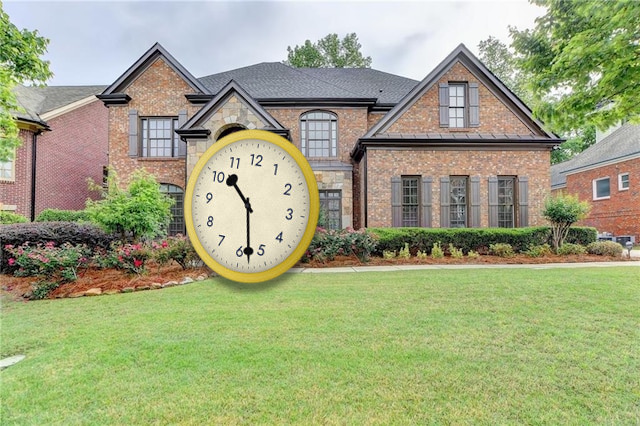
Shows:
{"hour": 10, "minute": 28}
